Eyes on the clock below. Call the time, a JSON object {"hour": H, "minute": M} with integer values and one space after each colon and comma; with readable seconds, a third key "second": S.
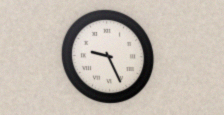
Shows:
{"hour": 9, "minute": 26}
